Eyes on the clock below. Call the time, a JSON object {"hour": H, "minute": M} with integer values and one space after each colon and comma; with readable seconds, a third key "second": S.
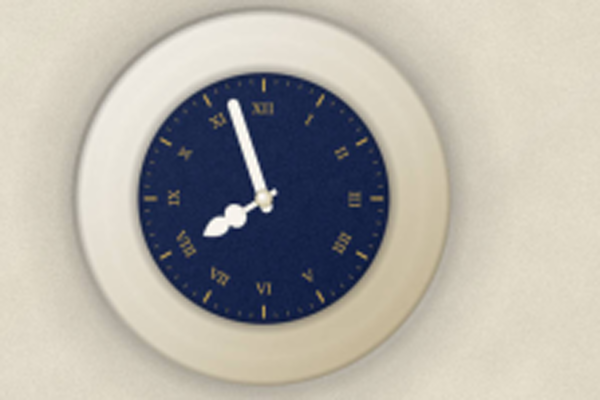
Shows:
{"hour": 7, "minute": 57}
